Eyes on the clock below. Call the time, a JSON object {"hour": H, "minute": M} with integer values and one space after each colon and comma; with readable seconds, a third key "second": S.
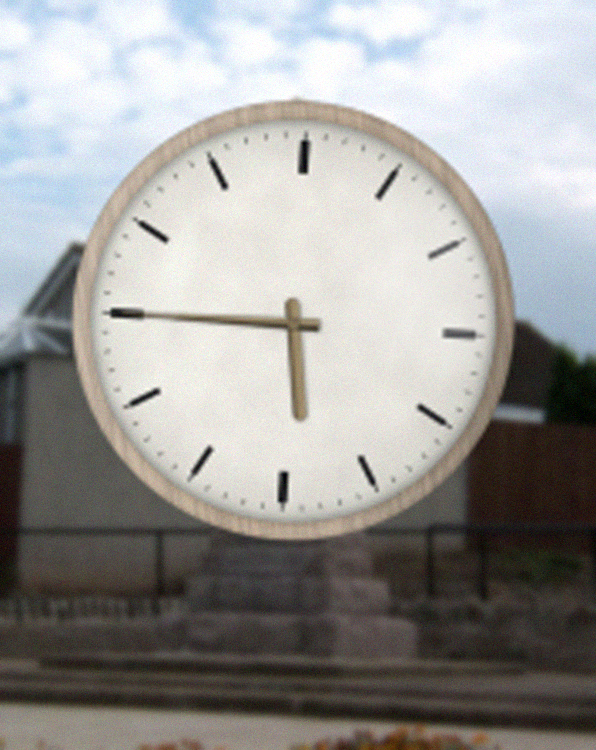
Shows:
{"hour": 5, "minute": 45}
